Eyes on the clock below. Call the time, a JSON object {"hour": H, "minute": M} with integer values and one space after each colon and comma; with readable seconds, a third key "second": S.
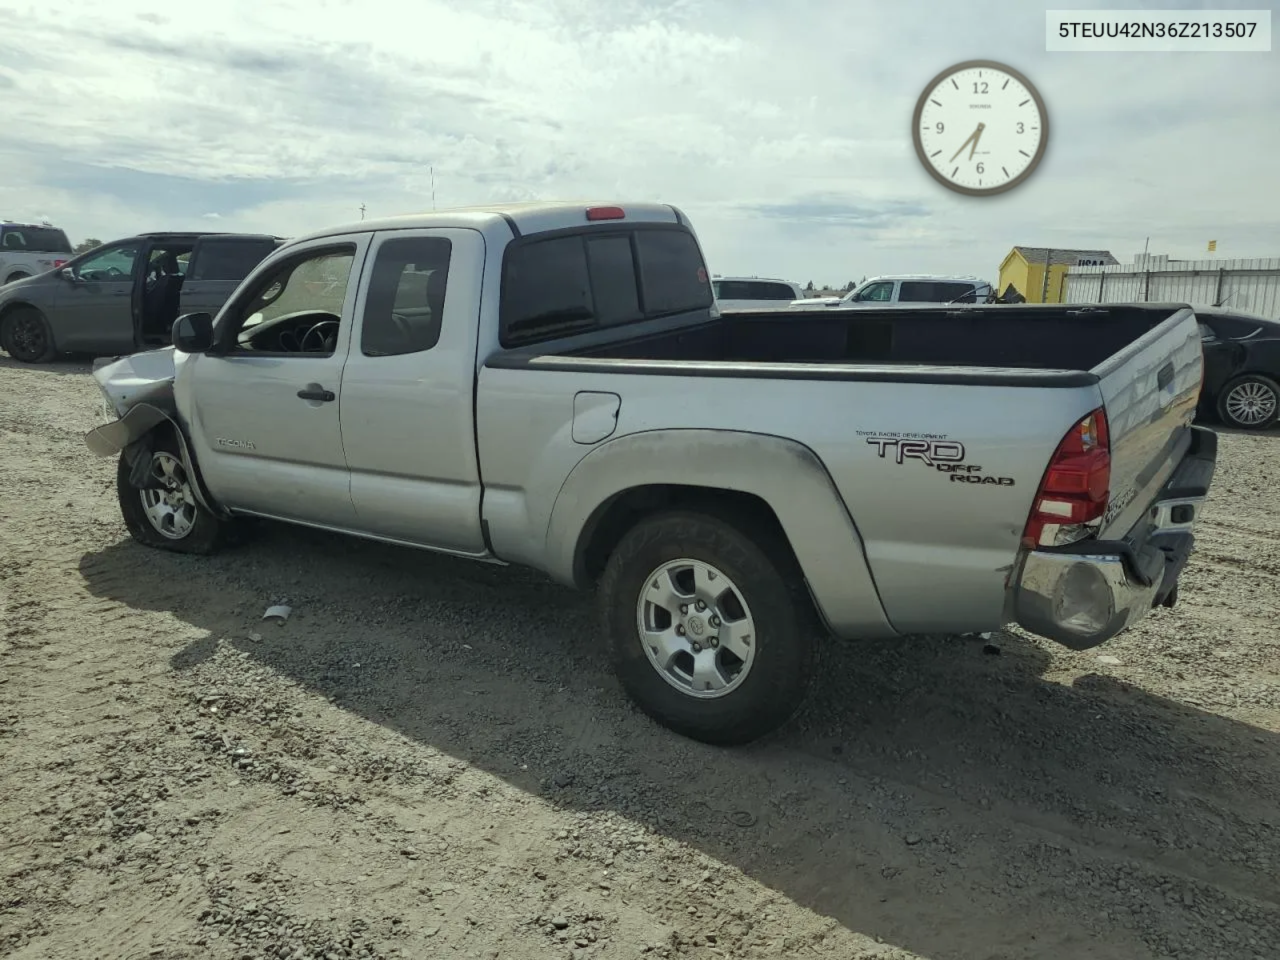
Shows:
{"hour": 6, "minute": 37}
